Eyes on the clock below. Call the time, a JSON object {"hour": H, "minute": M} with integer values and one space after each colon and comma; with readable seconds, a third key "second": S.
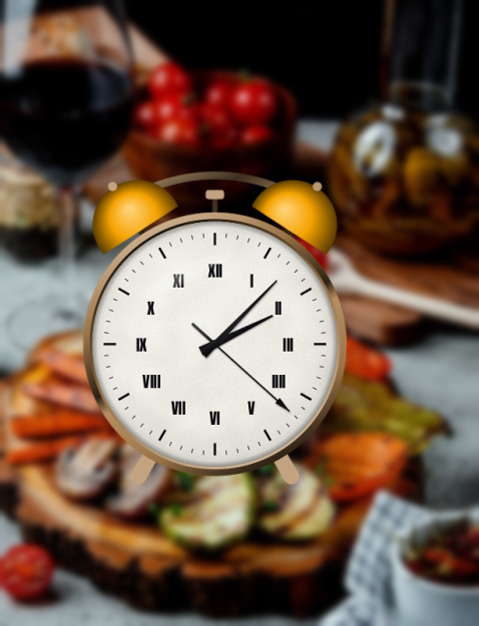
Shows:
{"hour": 2, "minute": 7, "second": 22}
